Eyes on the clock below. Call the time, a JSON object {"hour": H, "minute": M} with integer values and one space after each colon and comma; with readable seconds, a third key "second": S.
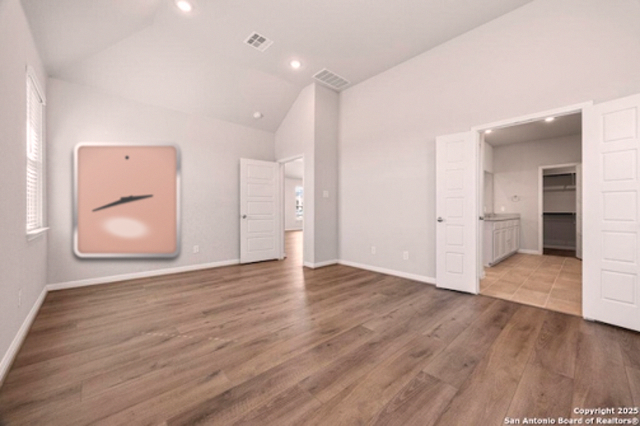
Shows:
{"hour": 2, "minute": 42}
